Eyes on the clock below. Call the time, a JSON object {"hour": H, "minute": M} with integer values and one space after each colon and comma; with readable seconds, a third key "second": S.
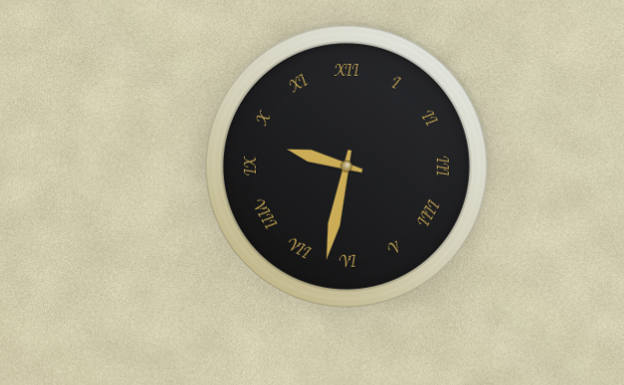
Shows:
{"hour": 9, "minute": 32}
